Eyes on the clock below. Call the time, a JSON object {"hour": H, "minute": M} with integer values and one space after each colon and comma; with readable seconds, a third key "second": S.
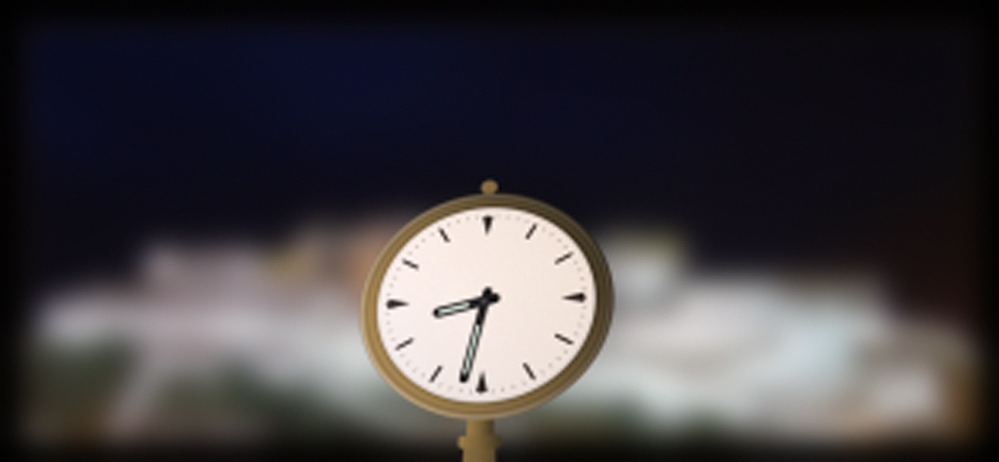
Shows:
{"hour": 8, "minute": 32}
